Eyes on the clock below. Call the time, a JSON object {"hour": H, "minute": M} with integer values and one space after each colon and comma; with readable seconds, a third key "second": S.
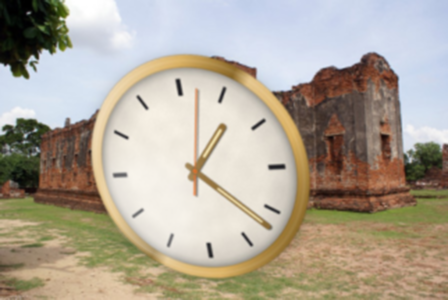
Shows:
{"hour": 1, "minute": 22, "second": 2}
